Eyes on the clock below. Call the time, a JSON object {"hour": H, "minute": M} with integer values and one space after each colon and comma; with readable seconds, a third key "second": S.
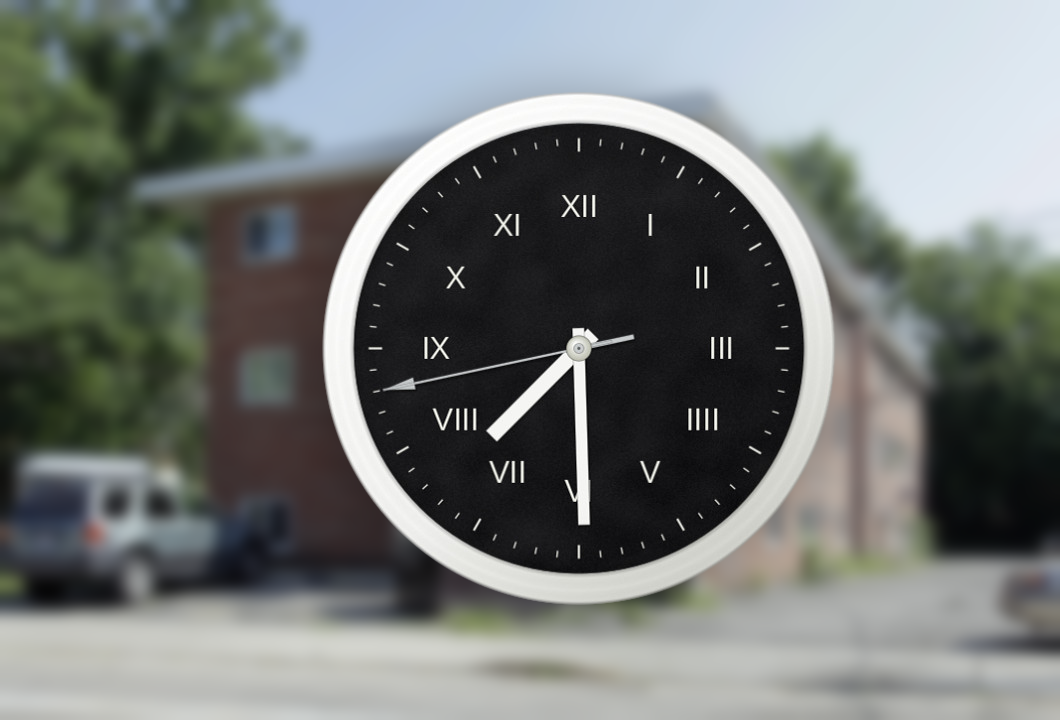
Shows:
{"hour": 7, "minute": 29, "second": 43}
